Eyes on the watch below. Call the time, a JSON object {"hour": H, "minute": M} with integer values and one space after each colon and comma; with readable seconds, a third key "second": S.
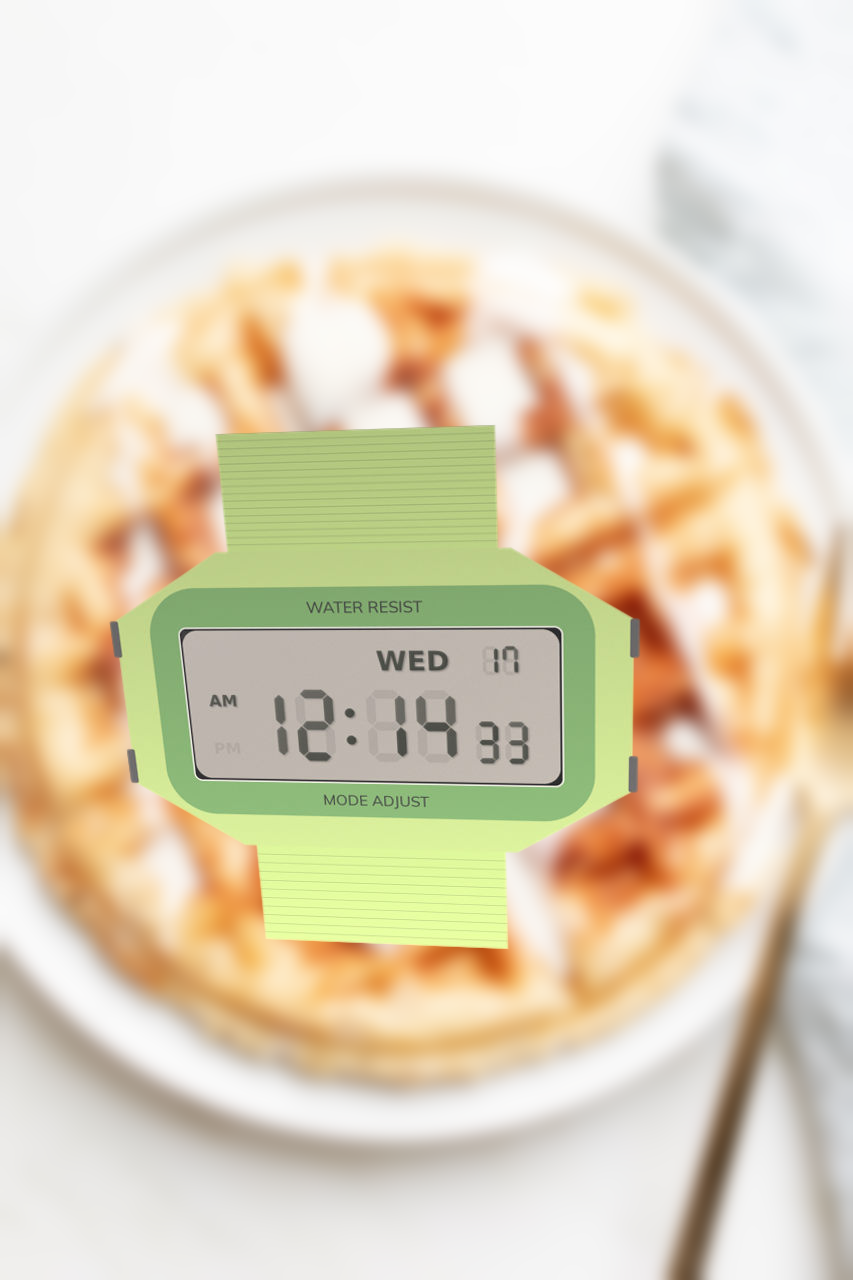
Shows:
{"hour": 12, "minute": 14, "second": 33}
